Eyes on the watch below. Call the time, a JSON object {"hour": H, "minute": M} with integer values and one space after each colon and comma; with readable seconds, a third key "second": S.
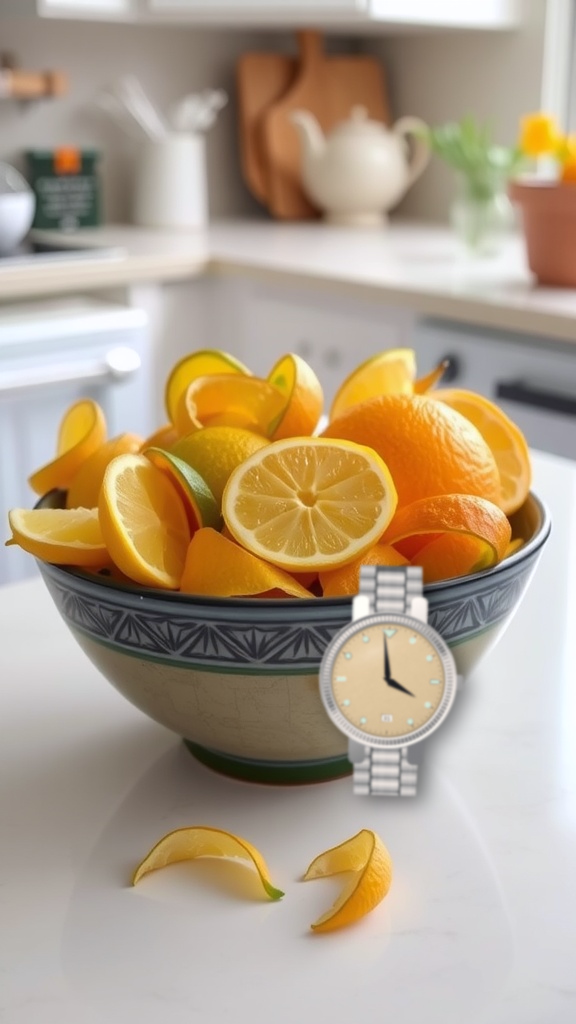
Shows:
{"hour": 3, "minute": 59}
